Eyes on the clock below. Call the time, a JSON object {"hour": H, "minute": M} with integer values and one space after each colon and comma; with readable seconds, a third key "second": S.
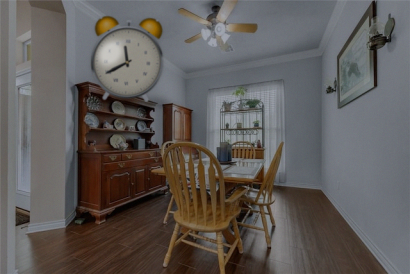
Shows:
{"hour": 11, "minute": 40}
